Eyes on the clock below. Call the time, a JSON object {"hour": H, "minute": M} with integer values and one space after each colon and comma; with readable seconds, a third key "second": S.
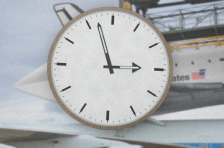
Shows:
{"hour": 2, "minute": 57}
